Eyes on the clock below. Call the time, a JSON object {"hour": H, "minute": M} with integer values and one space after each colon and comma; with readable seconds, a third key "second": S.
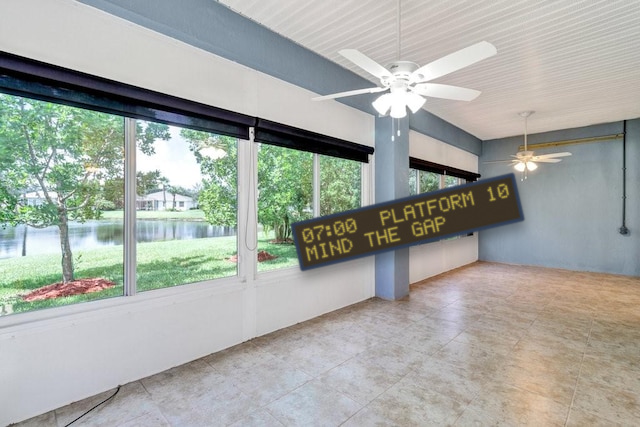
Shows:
{"hour": 7, "minute": 0}
